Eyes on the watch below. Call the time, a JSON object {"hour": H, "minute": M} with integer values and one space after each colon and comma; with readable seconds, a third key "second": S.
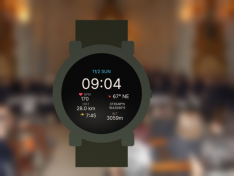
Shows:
{"hour": 9, "minute": 4}
